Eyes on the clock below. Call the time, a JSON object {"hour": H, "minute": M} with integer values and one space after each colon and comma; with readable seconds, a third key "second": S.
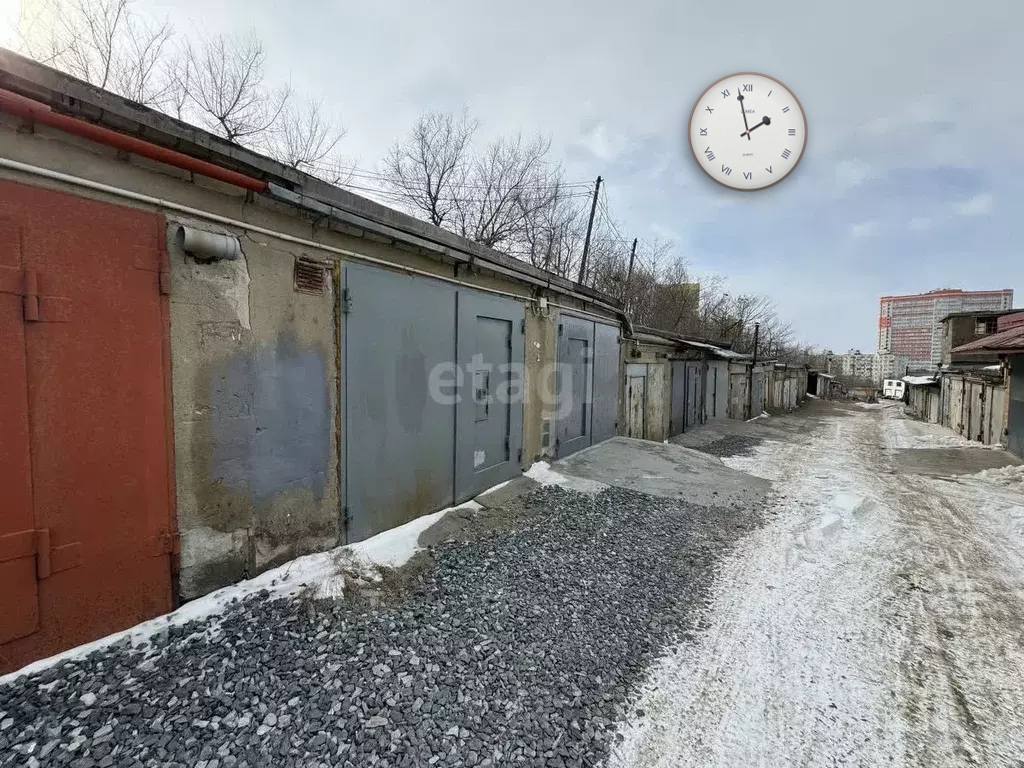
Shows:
{"hour": 1, "minute": 58}
